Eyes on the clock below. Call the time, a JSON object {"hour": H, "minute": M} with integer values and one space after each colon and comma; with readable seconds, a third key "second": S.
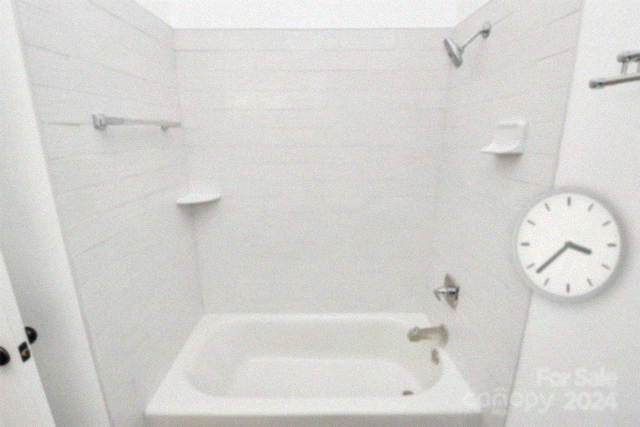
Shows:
{"hour": 3, "minute": 38}
